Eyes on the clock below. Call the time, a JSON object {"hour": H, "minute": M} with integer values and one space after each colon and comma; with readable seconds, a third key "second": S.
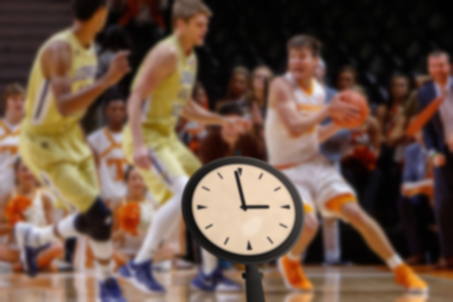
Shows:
{"hour": 2, "minute": 59}
